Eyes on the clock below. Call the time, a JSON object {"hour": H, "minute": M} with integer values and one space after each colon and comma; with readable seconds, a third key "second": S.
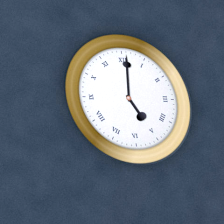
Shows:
{"hour": 5, "minute": 1}
